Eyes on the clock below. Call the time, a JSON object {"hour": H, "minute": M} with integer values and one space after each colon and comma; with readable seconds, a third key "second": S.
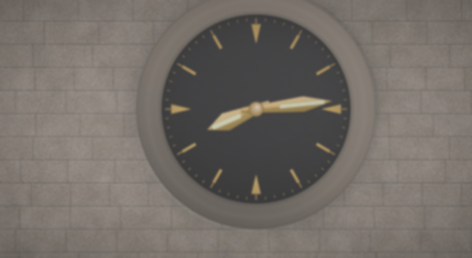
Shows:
{"hour": 8, "minute": 14}
